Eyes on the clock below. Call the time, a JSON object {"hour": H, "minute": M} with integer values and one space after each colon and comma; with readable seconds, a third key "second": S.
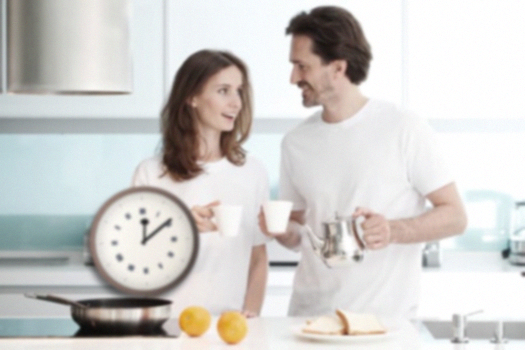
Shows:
{"hour": 12, "minute": 9}
